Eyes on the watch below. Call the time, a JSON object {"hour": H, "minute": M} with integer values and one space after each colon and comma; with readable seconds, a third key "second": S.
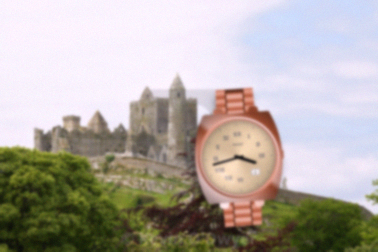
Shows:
{"hour": 3, "minute": 43}
